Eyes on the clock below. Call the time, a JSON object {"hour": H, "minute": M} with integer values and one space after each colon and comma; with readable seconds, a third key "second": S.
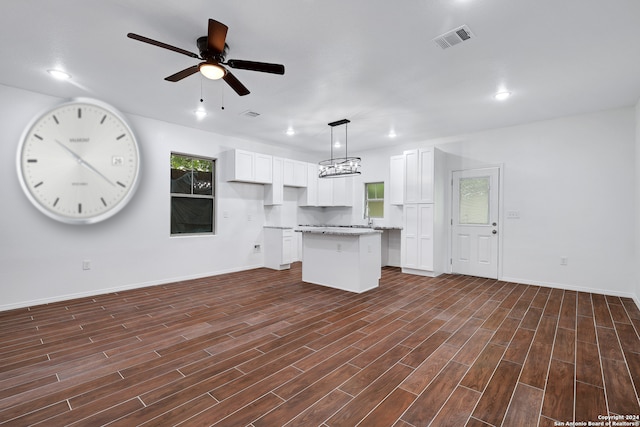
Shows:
{"hour": 10, "minute": 21}
